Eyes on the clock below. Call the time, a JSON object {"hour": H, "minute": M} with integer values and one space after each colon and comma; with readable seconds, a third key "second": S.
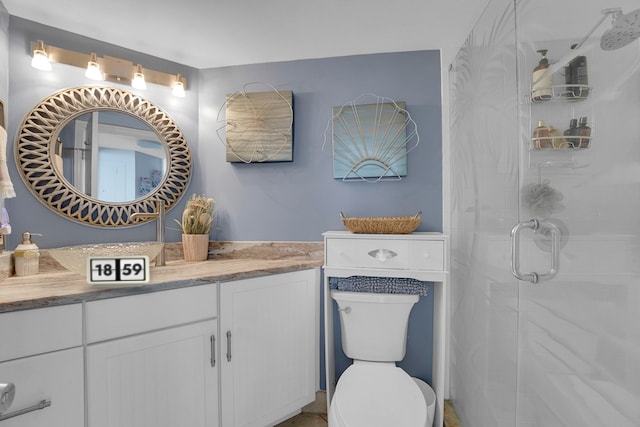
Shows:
{"hour": 18, "minute": 59}
